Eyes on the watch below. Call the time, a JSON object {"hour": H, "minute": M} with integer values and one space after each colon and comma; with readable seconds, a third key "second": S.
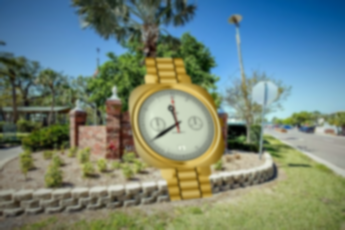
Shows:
{"hour": 11, "minute": 40}
